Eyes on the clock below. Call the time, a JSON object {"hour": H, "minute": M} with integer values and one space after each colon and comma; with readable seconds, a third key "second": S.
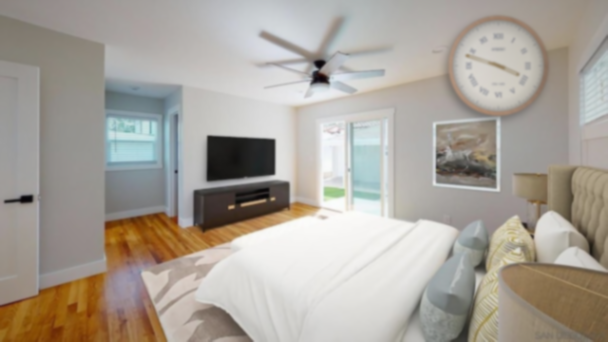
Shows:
{"hour": 3, "minute": 48}
